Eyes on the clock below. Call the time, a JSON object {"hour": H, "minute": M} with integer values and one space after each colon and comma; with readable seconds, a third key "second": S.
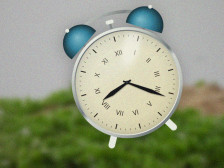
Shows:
{"hour": 8, "minute": 21}
